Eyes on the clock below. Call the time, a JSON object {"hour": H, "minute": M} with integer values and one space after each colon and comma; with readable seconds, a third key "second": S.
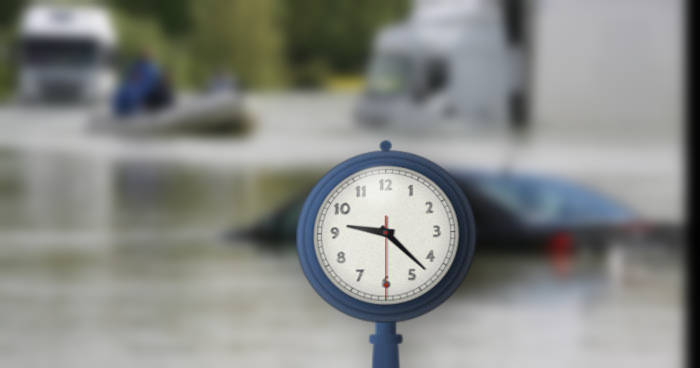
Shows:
{"hour": 9, "minute": 22, "second": 30}
